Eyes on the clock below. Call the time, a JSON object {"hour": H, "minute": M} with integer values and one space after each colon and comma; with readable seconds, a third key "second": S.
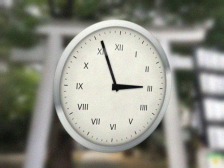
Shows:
{"hour": 2, "minute": 56}
